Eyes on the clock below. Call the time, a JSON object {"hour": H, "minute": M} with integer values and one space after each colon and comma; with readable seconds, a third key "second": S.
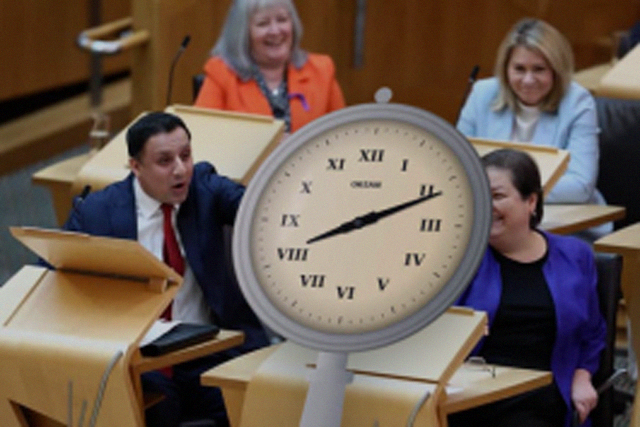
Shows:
{"hour": 8, "minute": 11}
